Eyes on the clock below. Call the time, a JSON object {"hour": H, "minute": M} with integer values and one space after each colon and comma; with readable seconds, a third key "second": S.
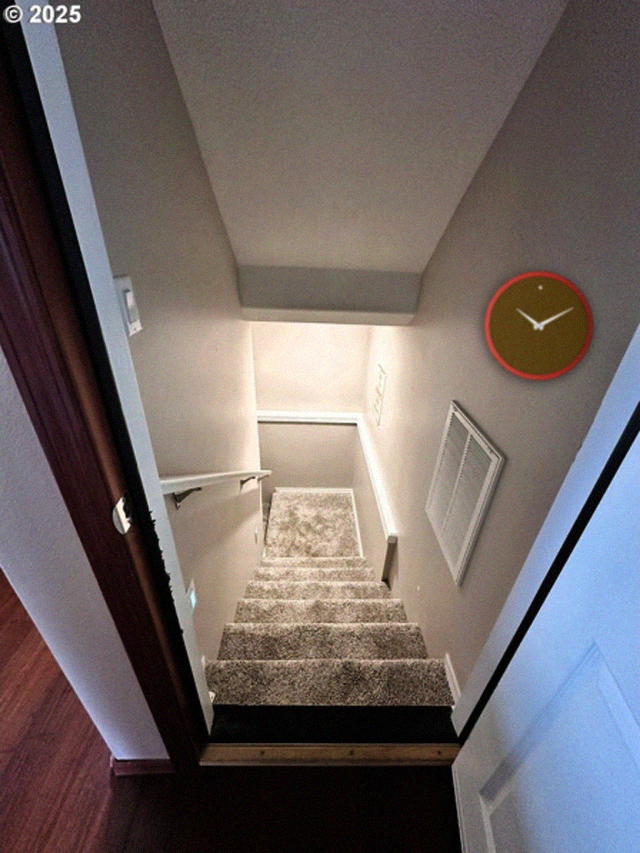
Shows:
{"hour": 10, "minute": 10}
